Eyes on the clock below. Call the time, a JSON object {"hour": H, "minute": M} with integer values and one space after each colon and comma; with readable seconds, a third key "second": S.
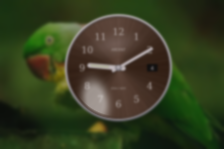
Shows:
{"hour": 9, "minute": 10}
